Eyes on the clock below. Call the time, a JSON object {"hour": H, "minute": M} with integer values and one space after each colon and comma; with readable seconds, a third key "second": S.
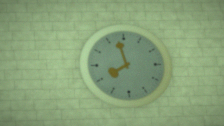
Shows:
{"hour": 7, "minute": 58}
